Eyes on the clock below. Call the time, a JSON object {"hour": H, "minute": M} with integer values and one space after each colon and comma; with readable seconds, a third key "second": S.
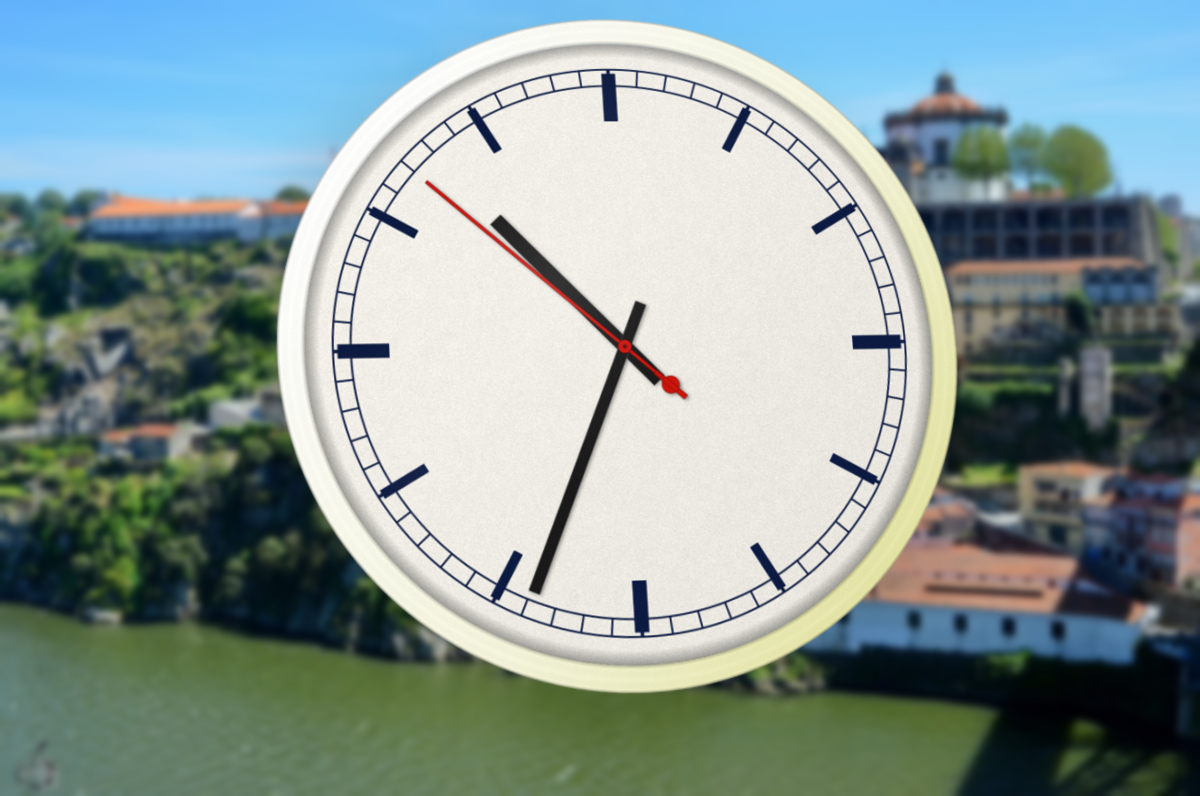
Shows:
{"hour": 10, "minute": 33, "second": 52}
